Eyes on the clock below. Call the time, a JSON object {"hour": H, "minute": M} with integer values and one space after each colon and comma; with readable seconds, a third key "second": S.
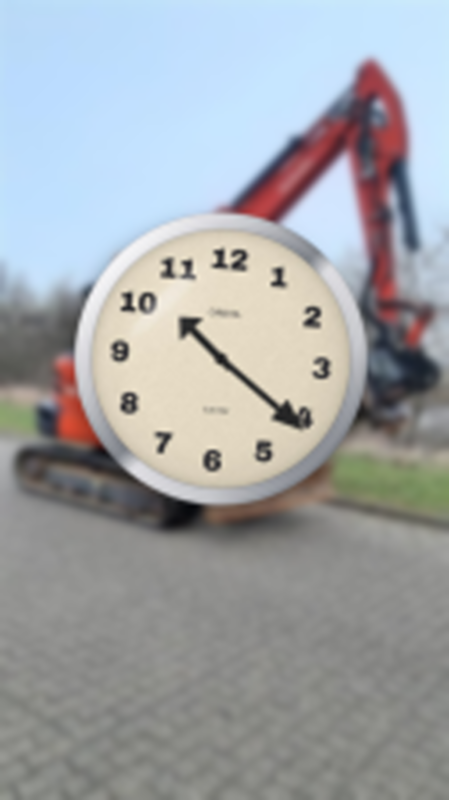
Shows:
{"hour": 10, "minute": 21}
